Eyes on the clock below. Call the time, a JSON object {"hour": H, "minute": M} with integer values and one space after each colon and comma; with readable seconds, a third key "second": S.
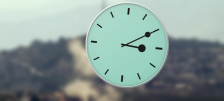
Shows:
{"hour": 3, "minute": 10}
